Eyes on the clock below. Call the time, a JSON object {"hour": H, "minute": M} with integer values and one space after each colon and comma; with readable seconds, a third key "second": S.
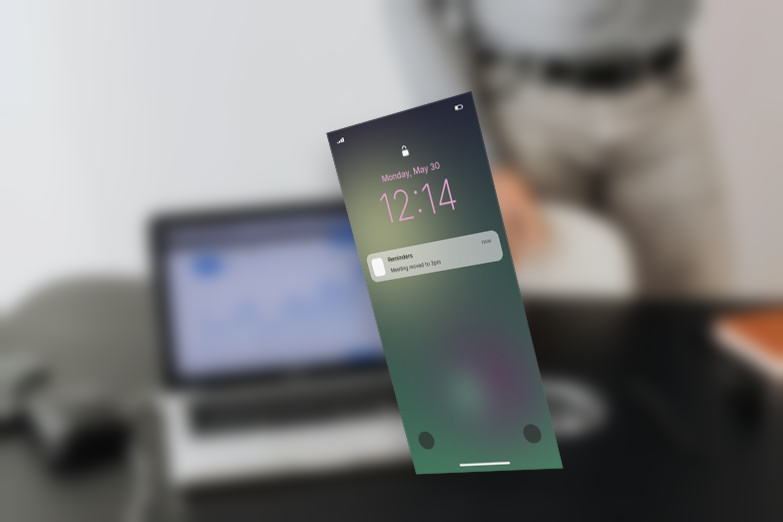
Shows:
{"hour": 12, "minute": 14}
